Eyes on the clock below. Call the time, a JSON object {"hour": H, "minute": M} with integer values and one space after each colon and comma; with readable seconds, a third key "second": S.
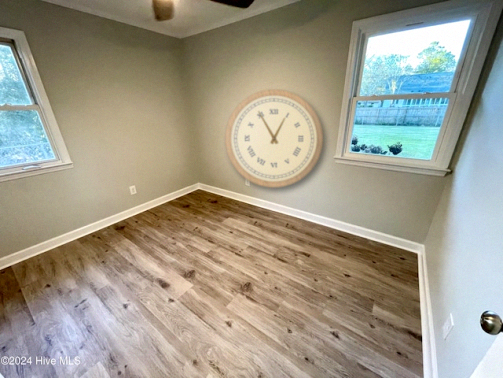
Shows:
{"hour": 12, "minute": 55}
